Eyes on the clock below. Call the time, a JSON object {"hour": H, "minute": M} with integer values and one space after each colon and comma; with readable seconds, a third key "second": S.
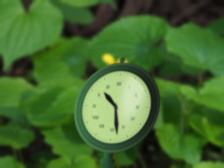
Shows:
{"hour": 10, "minute": 28}
